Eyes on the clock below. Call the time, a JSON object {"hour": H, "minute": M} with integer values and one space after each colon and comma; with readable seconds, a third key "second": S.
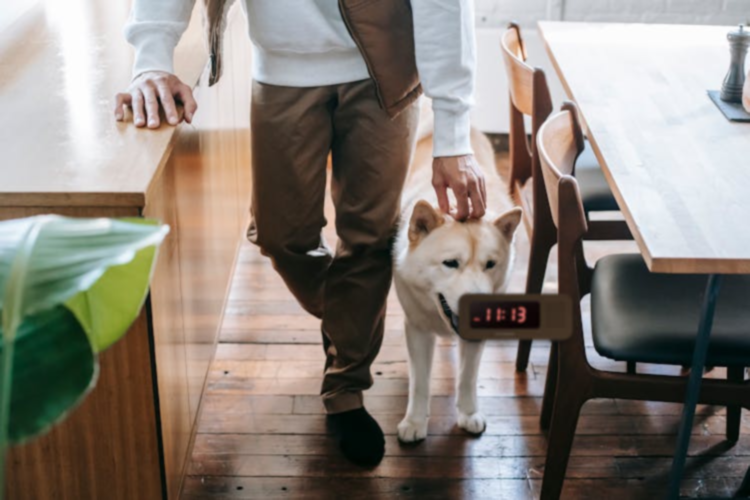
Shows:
{"hour": 11, "minute": 13}
